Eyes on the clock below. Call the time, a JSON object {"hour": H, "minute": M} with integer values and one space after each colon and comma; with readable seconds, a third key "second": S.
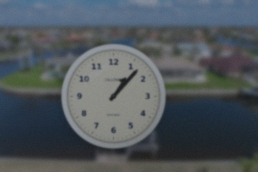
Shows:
{"hour": 1, "minute": 7}
